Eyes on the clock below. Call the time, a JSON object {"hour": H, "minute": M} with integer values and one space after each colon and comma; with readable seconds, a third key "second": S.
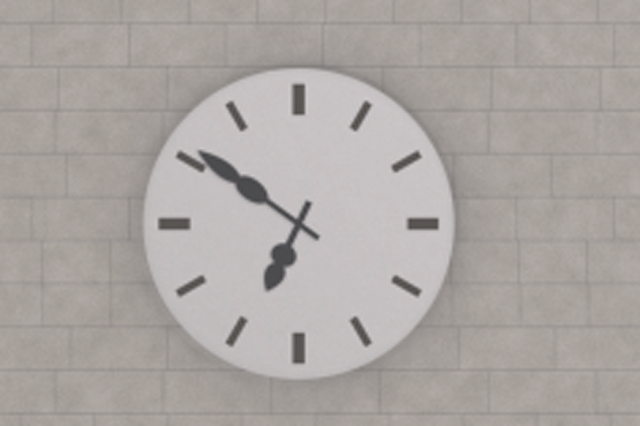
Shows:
{"hour": 6, "minute": 51}
